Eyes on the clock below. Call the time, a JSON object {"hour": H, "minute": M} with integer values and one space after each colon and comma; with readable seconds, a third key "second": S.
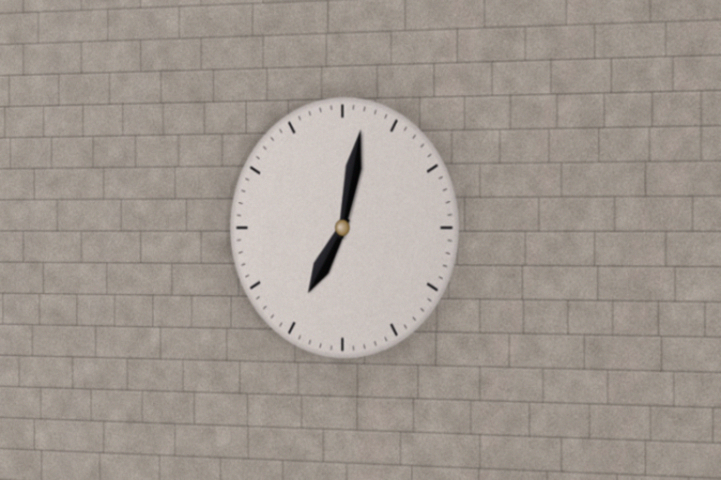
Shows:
{"hour": 7, "minute": 2}
